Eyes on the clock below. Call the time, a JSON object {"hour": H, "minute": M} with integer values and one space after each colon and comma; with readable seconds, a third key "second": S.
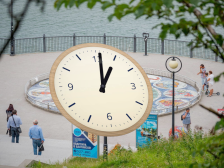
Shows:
{"hour": 1, "minute": 1}
